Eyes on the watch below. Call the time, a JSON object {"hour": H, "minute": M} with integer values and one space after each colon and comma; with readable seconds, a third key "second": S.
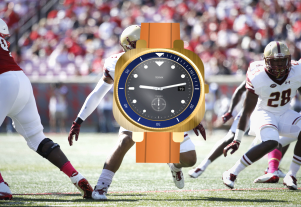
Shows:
{"hour": 9, "minute": 13}
